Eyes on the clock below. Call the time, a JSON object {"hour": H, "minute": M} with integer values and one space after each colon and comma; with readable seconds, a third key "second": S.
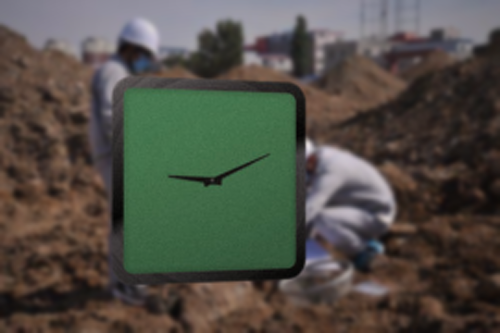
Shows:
{"hour": 9, "minute": 11}
